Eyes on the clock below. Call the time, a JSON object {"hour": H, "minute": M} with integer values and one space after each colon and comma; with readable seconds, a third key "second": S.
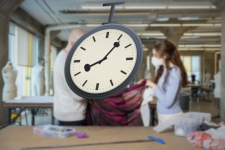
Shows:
{"hour": 8, "minute": 6}
